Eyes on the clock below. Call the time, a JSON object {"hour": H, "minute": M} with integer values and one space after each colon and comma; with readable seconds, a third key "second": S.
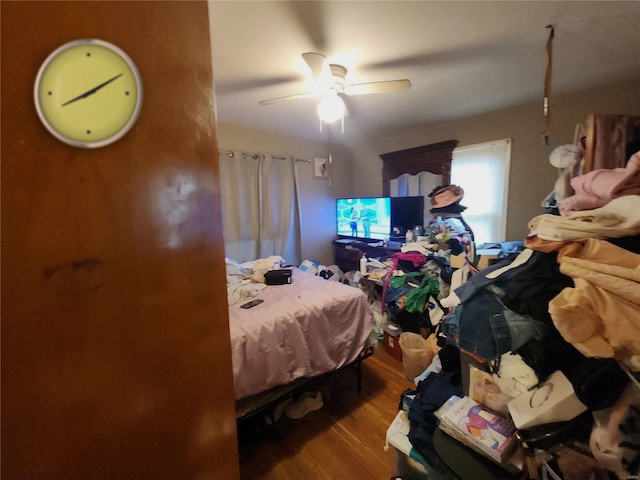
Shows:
{"hour": 8, "minute": 10}
